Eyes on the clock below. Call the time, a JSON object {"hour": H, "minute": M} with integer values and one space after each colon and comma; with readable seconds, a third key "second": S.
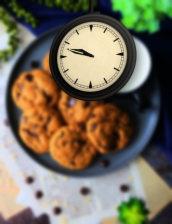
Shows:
{"hour": 9, "minute": 48}
